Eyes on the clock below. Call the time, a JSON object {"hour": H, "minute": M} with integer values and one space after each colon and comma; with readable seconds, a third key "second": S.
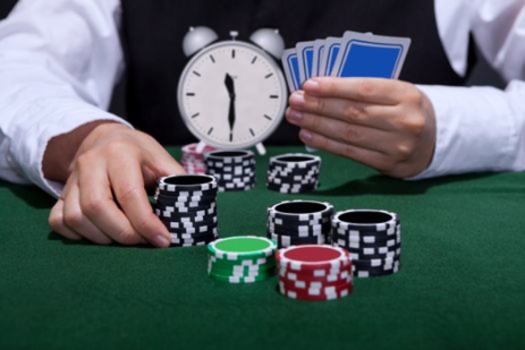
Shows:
{"hour": 11, "minute": 30}
